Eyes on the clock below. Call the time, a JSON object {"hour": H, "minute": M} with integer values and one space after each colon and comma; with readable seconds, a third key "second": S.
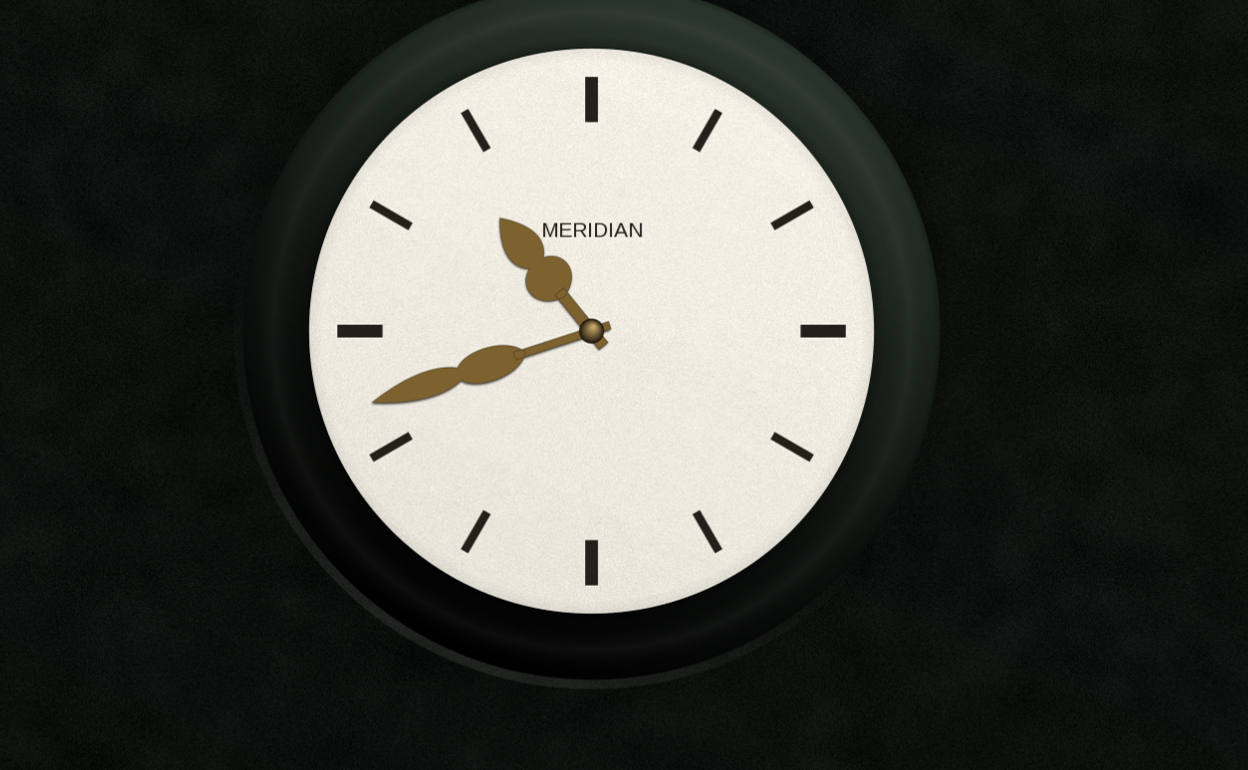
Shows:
{"hour": 10, "minute": 42}
